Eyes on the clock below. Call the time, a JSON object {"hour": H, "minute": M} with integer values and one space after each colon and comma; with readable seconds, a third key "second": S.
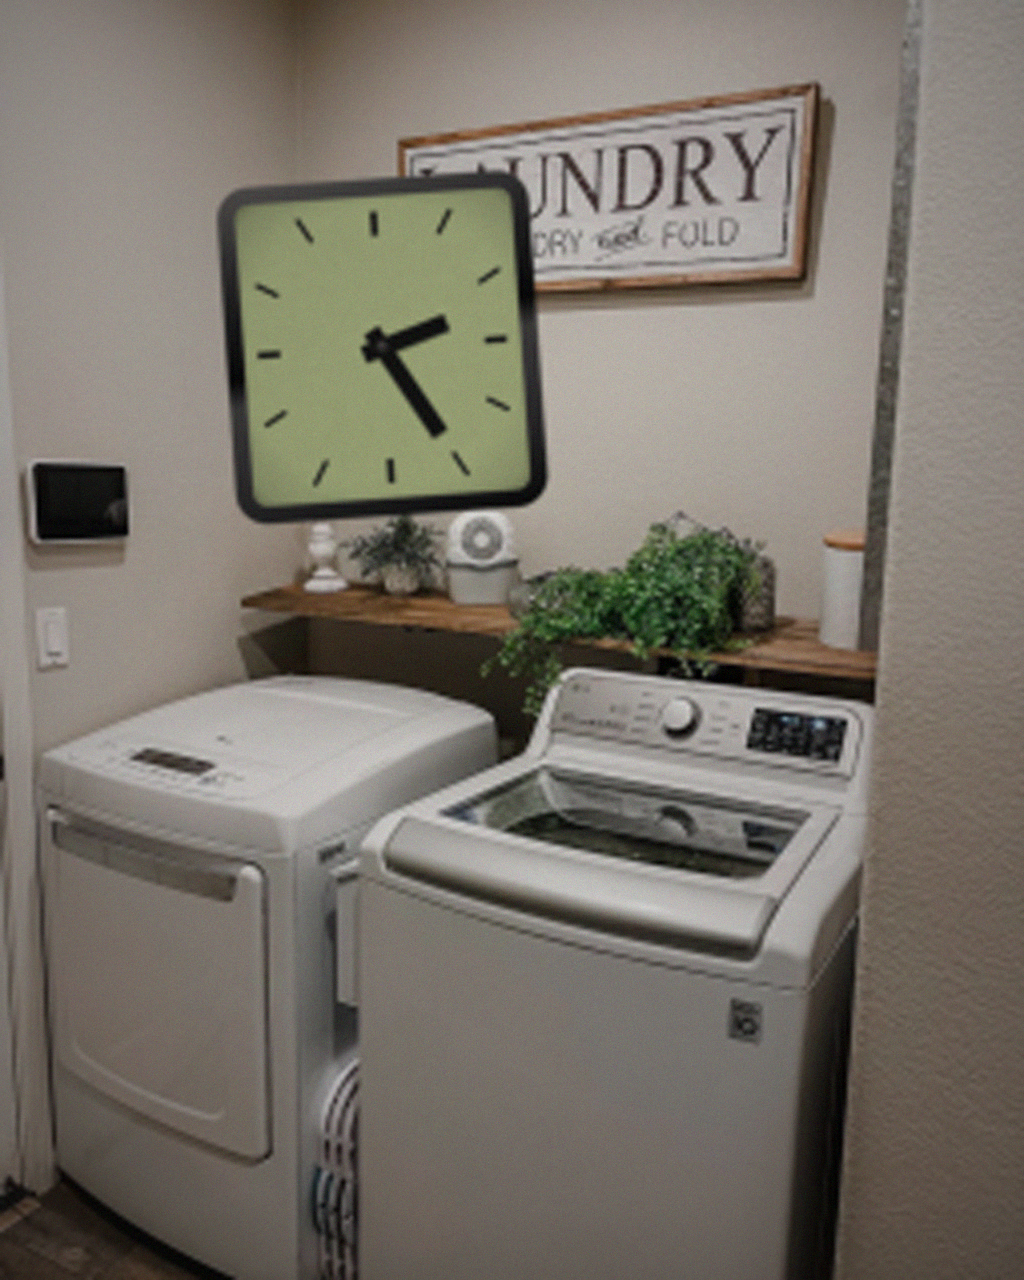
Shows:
{"hour": 2, "minute": 25}
